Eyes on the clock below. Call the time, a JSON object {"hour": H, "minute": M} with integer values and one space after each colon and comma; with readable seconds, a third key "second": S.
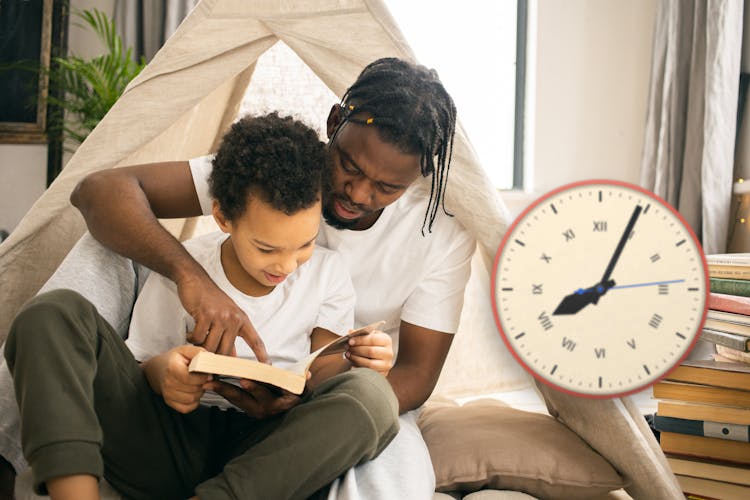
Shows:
{"hour": 8, "minute": 4, "second": 14}
